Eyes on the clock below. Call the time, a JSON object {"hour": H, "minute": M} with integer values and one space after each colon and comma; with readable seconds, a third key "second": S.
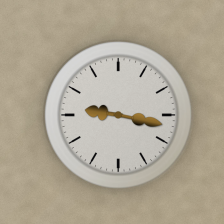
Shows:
{"hour": 9, "minute": 17}
